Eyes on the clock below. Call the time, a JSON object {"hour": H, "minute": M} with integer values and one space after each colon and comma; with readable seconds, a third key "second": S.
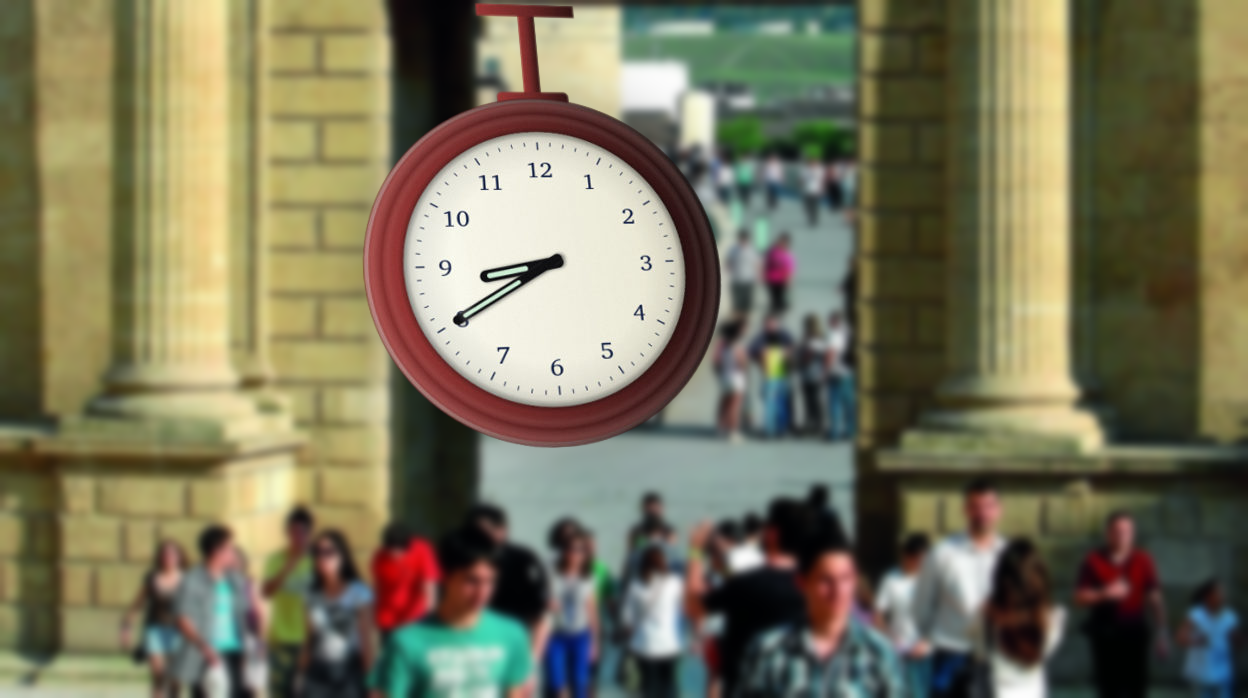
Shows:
{"hour": 8, "minute": 40}
